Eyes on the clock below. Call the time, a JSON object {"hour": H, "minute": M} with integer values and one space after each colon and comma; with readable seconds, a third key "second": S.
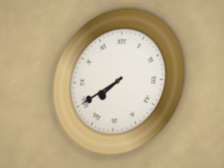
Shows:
{"hour": 7, "minute": 40}
